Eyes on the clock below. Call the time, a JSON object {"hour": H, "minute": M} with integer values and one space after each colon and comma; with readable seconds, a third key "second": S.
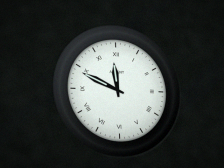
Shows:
{"hour": 11, "minute": 49}
